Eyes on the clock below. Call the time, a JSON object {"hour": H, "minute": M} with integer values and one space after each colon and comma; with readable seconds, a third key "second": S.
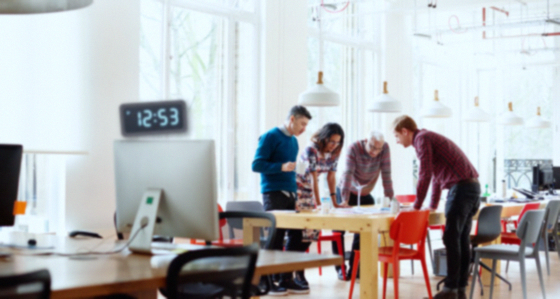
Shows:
{"hour": 12, "minute": 53}
